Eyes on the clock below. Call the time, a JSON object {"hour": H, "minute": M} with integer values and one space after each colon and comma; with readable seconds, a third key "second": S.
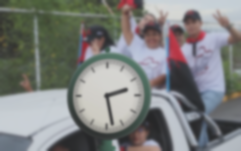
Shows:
{"hour": 2, "minute": 28}
